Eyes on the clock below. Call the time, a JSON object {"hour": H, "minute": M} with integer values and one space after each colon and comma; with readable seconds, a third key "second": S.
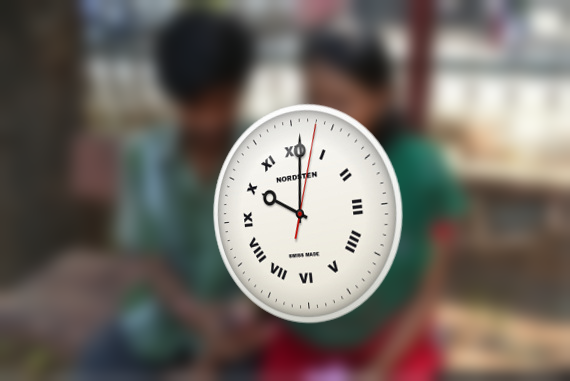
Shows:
{"hour": 10, "minute": 1, "second": 3}
